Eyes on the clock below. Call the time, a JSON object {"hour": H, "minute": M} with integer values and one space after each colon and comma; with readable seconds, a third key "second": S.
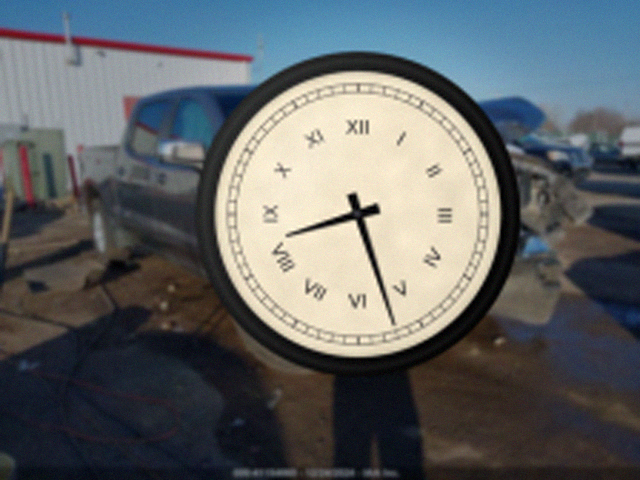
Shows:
{"hour": 8, "minute": 27}
